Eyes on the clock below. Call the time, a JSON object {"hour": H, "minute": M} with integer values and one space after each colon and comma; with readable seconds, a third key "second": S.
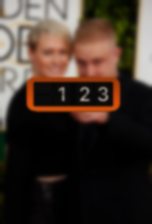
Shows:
{"hour": 1, "minute": 23}
